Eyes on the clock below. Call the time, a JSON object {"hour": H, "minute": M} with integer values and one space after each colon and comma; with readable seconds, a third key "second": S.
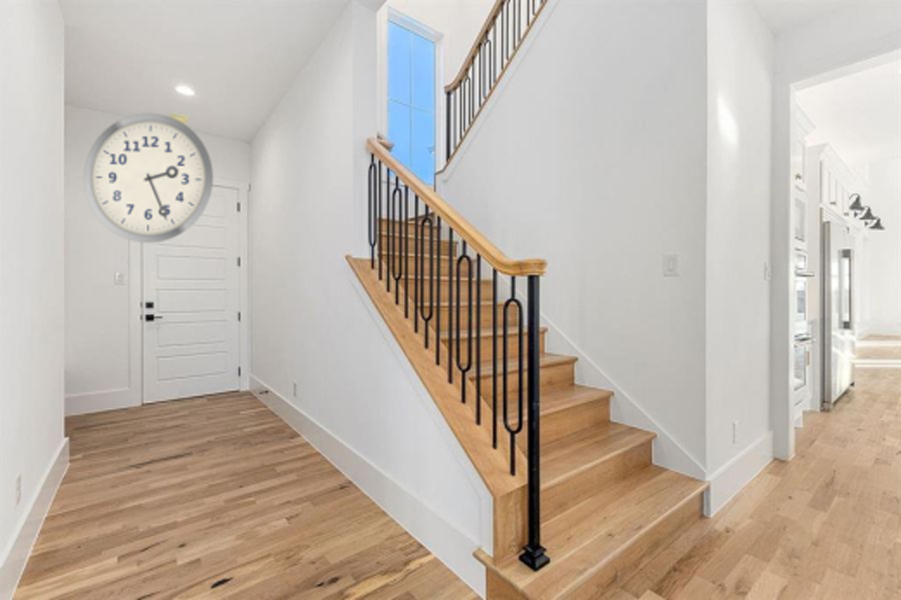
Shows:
{"hour": 2, "minute": 26}
